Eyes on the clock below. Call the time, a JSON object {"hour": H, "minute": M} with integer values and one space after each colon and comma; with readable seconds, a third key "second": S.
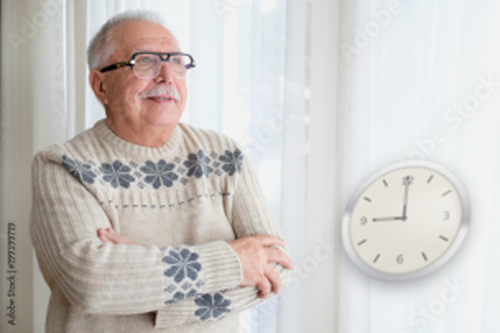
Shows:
{"hour": 9, "minute": 0}
